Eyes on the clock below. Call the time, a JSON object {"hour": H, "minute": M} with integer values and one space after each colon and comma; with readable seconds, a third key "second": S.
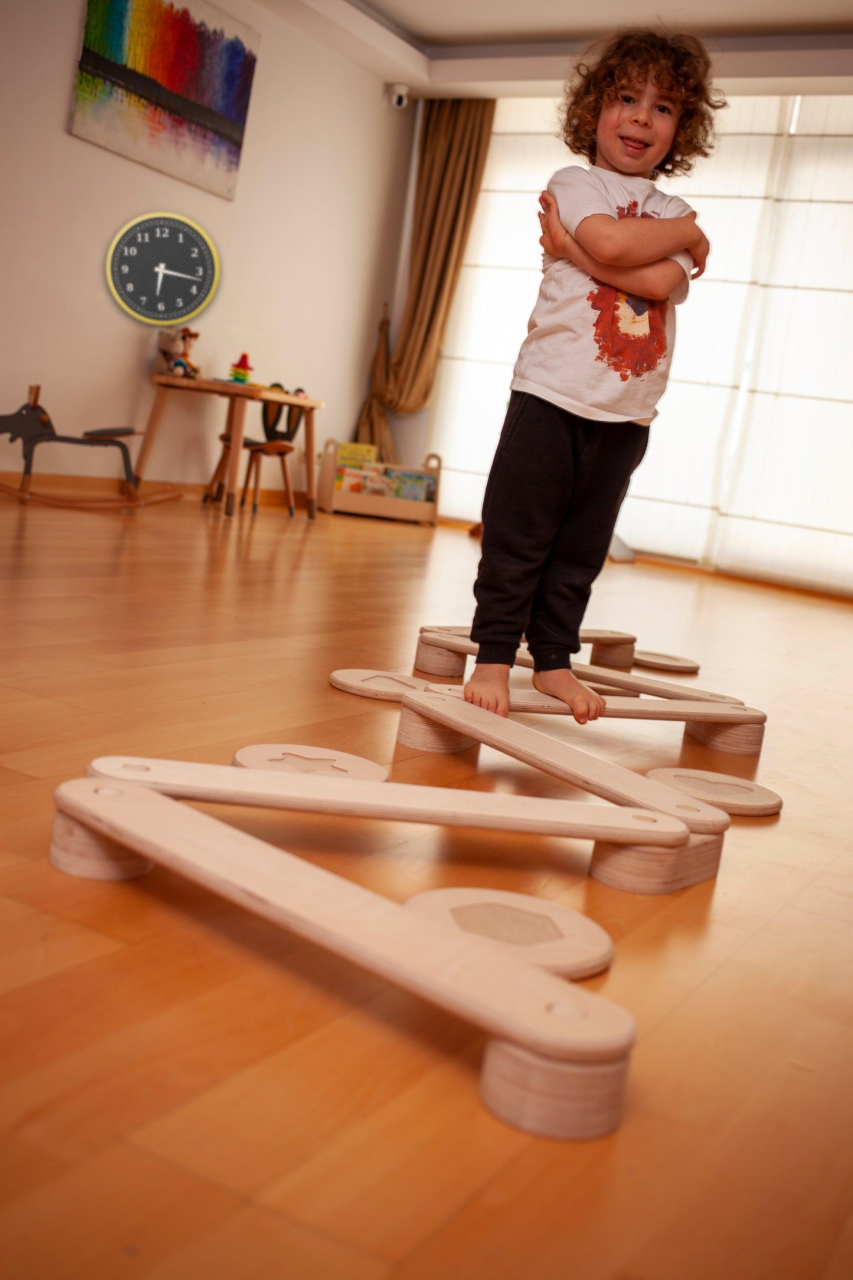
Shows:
{"hour": 6, "minute": 17}
